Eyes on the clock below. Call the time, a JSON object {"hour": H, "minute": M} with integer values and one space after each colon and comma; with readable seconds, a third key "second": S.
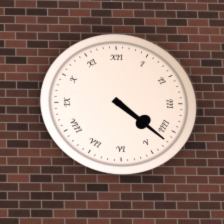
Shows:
{"hour": 4, "minute": 22}
